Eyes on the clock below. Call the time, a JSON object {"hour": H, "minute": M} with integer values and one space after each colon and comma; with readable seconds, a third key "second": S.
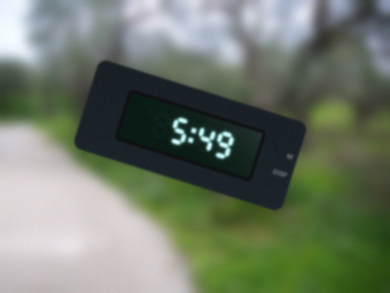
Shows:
{"hour": 5, "minute": 49}
